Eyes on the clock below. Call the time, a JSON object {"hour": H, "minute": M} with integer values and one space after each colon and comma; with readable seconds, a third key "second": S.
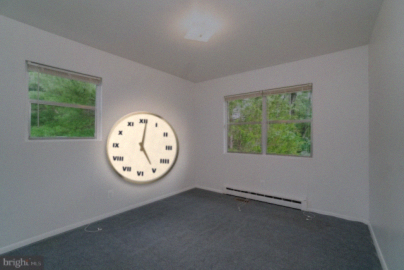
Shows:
{"hour": 5, "minute": 1}
